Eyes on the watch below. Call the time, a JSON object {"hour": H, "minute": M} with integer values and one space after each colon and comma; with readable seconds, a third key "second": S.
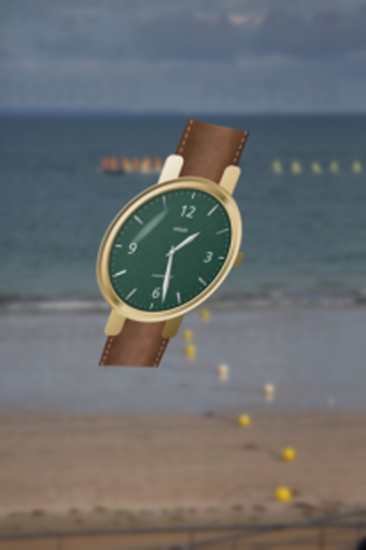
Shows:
{"hour": 1, "minute": 28}
